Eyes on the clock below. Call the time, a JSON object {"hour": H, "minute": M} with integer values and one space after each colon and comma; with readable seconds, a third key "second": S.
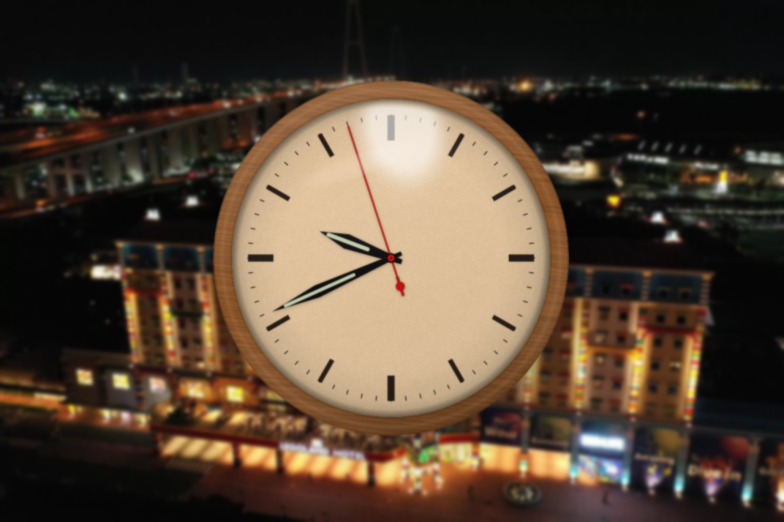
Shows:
{"hour": 9, "minute": 40, "second": 57}
